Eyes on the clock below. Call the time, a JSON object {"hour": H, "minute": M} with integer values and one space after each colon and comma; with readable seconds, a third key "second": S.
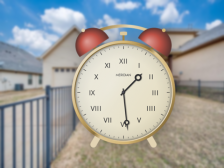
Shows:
{"hour": 1, "minute": 29}
